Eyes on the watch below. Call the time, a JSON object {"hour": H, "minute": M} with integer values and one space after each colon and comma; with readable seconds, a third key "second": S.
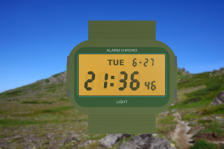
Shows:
{"hour": 21, "minute": 36, "second": 46}
